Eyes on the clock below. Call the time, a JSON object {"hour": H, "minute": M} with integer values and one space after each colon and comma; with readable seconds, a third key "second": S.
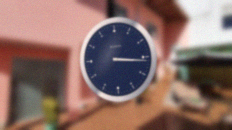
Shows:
{"hour": 3, "minute": 16}
